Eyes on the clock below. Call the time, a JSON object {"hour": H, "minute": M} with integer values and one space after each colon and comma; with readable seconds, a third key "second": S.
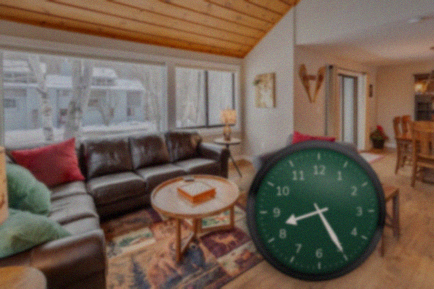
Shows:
{"hour": 8, "minute": 25}
